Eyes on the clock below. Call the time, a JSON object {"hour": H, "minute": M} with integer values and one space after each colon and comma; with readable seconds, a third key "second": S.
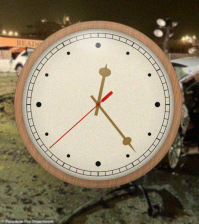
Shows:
{"hour": 12, "minute": 23, "second": 38}
